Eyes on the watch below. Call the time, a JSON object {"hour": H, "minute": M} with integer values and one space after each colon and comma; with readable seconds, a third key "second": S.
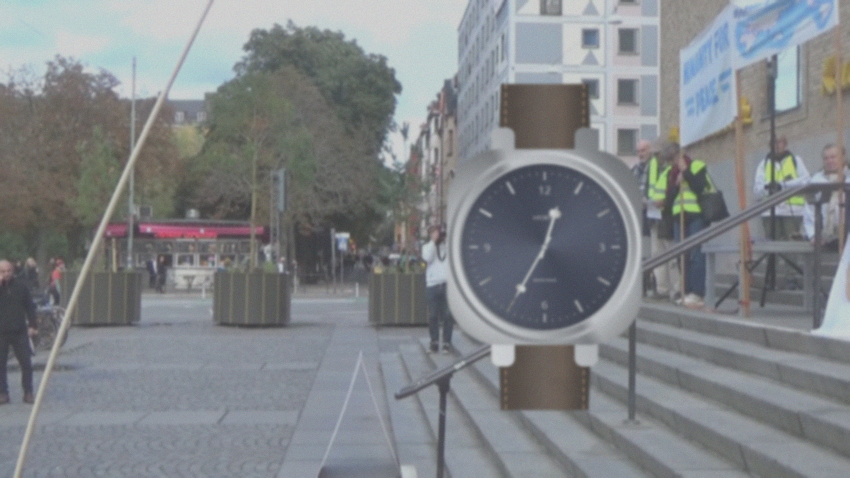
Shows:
{"hour": 12, "minute": 35}
